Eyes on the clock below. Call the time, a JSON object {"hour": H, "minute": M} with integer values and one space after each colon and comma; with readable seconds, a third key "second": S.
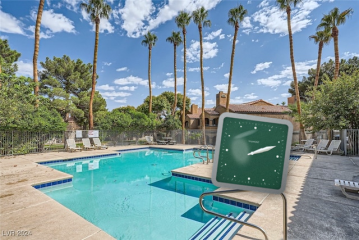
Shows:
{"hour": 2, "minute": 11}
